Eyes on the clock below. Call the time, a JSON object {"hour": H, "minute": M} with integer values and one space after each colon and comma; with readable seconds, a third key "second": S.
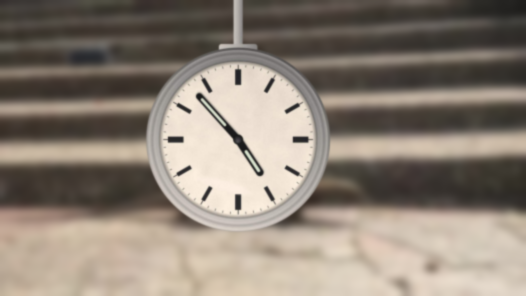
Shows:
{"hour": 4, "minute": 53}
